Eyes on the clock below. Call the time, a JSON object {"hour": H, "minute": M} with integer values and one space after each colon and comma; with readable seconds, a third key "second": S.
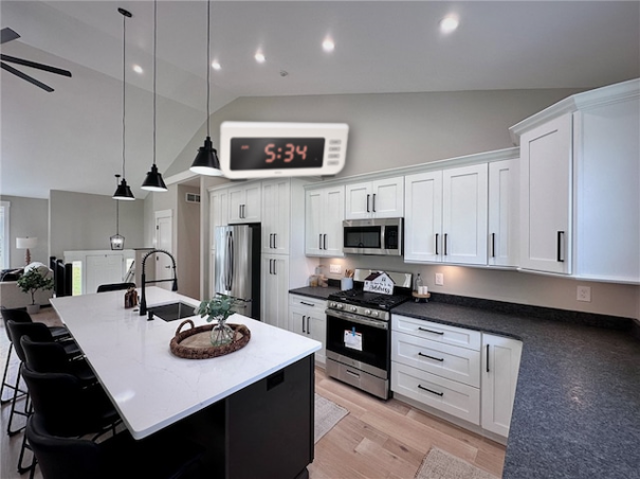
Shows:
{"hour": 5, "minute": 34}
